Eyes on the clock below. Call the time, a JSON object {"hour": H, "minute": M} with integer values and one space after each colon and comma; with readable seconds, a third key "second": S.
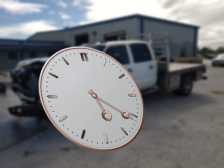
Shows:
{"hour": 5, "minute": 21}
